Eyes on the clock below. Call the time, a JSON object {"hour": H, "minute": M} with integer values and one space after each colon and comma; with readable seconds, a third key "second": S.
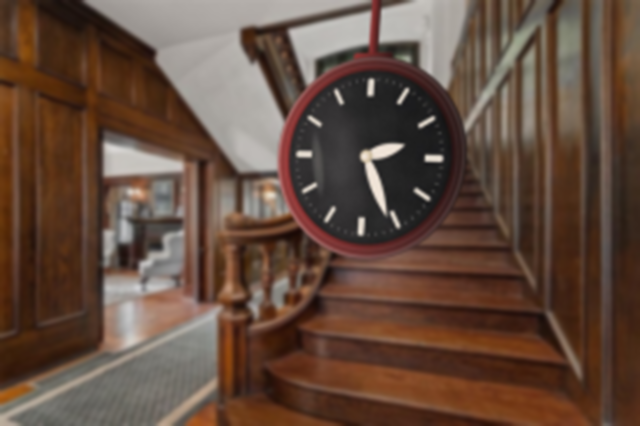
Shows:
{"hour": 2, "minute": 26}
